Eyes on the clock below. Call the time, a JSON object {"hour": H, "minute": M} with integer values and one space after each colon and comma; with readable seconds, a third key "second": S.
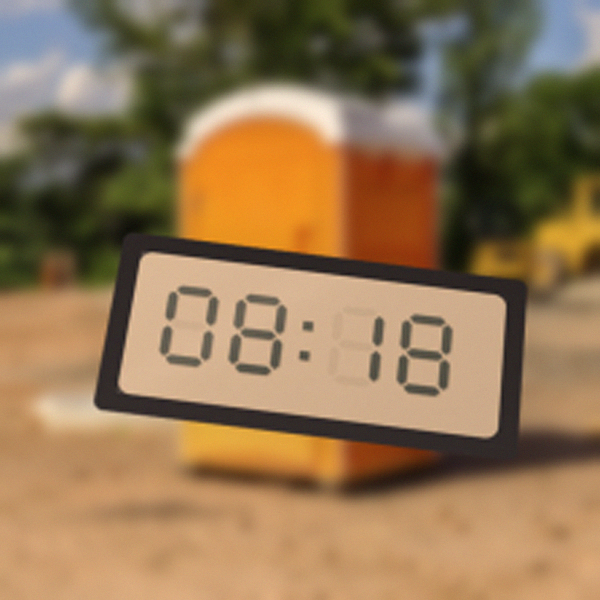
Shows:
{"hour": 8, "minute": 18}
